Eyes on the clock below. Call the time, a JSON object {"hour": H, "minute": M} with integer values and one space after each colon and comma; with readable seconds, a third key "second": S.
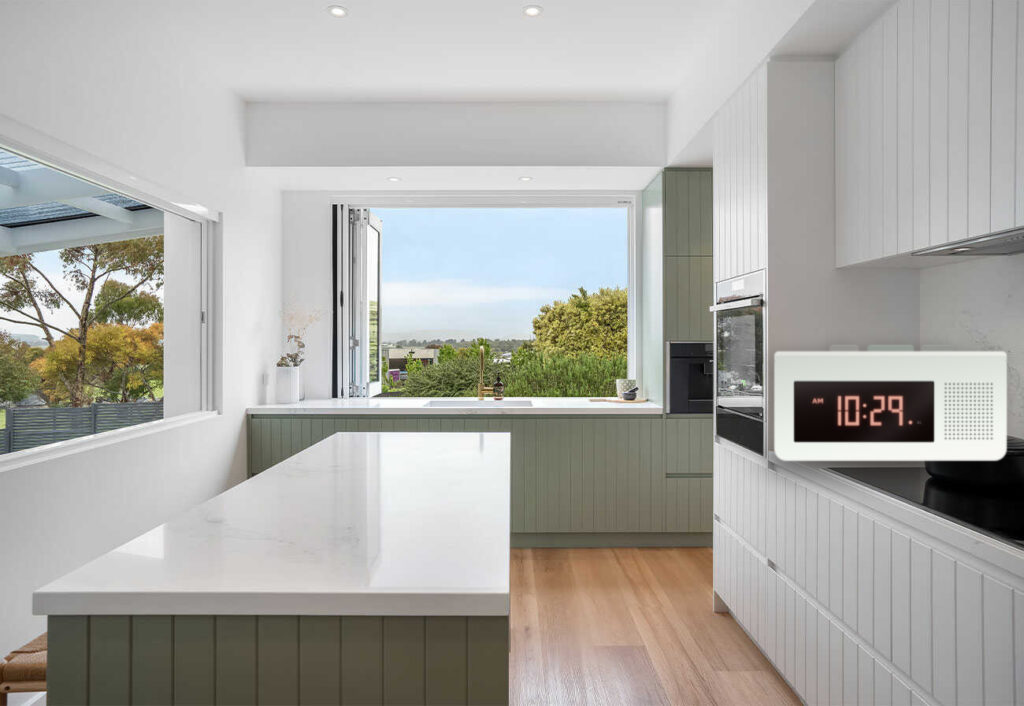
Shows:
{"hour": 10, "minute": 29}
